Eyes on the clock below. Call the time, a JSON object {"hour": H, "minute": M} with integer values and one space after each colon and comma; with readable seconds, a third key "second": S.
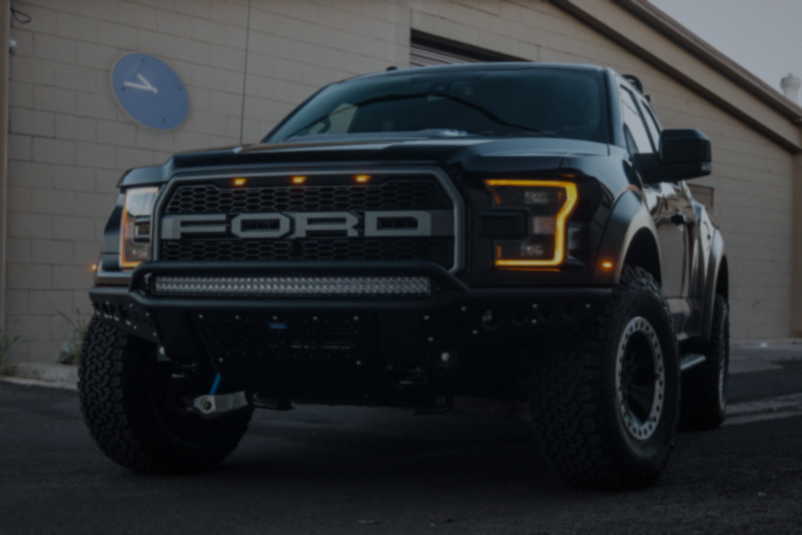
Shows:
{"hour": 10, "minute": 47}
